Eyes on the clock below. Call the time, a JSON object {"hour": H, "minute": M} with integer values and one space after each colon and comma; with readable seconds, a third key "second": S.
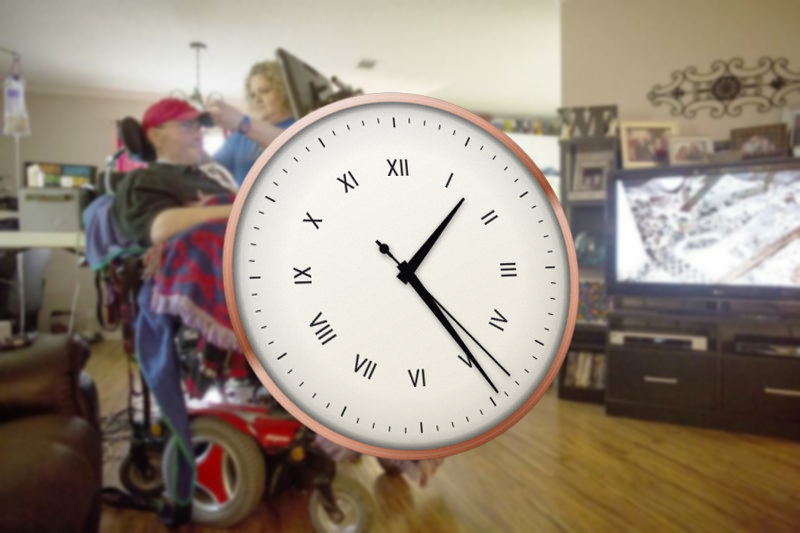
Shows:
{"hour": 1, "minute": 24, "second": 23}
